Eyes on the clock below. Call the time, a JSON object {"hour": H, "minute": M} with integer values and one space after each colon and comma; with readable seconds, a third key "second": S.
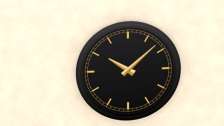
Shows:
{"hour": 10, "minute": 8}
